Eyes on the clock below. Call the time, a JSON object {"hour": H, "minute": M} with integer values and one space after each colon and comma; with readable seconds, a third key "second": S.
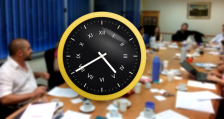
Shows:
{"hour": 4, "minute": 40}
